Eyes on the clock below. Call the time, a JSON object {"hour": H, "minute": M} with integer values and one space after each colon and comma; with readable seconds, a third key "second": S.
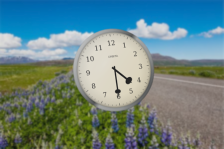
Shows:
{"hour": 4, "minute": 30}
